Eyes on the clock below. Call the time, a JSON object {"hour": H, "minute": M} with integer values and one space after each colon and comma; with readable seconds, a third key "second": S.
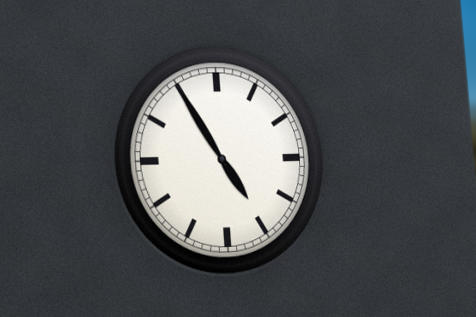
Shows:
{"hour": 4, "minute": 55}
